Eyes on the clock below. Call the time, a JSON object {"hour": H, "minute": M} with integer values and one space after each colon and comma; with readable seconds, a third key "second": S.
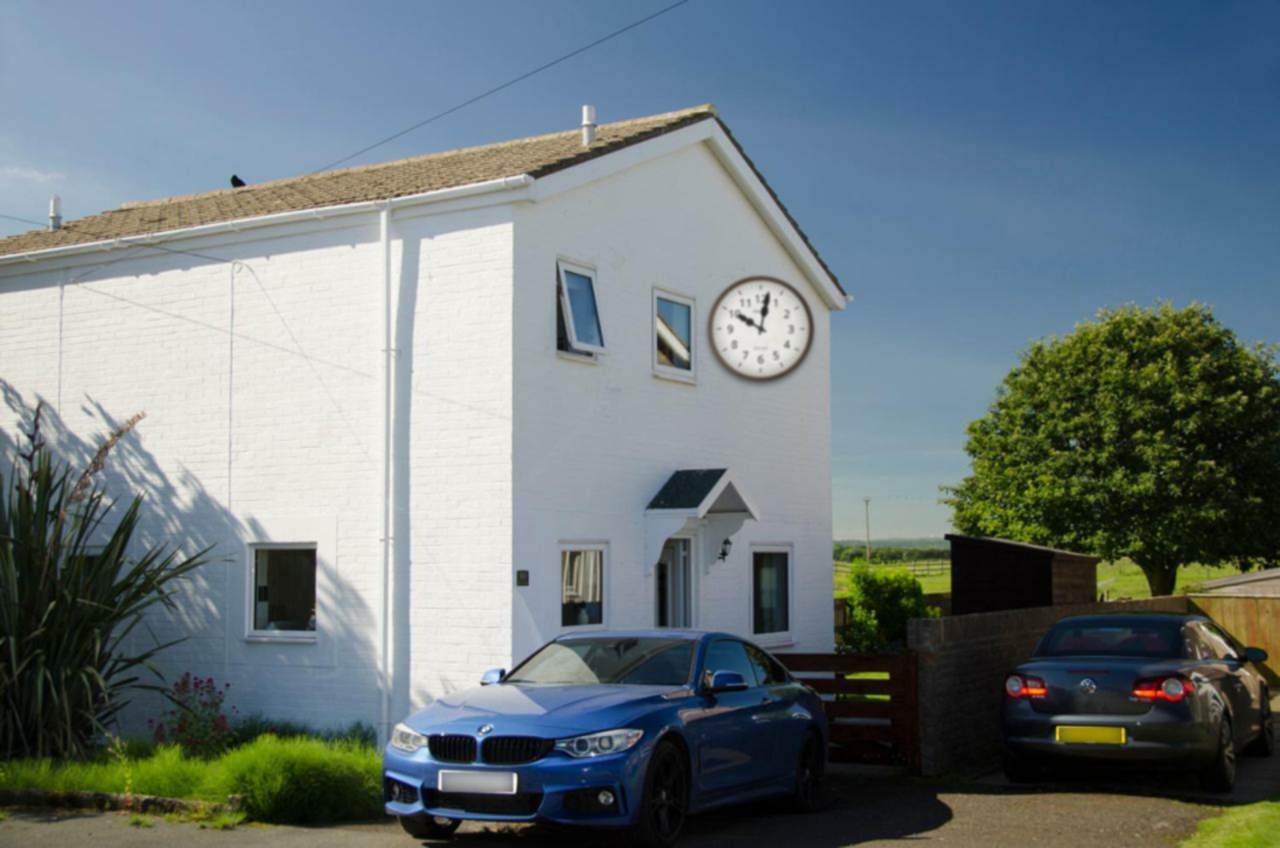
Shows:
{"hour": 10, "minute": 2}
